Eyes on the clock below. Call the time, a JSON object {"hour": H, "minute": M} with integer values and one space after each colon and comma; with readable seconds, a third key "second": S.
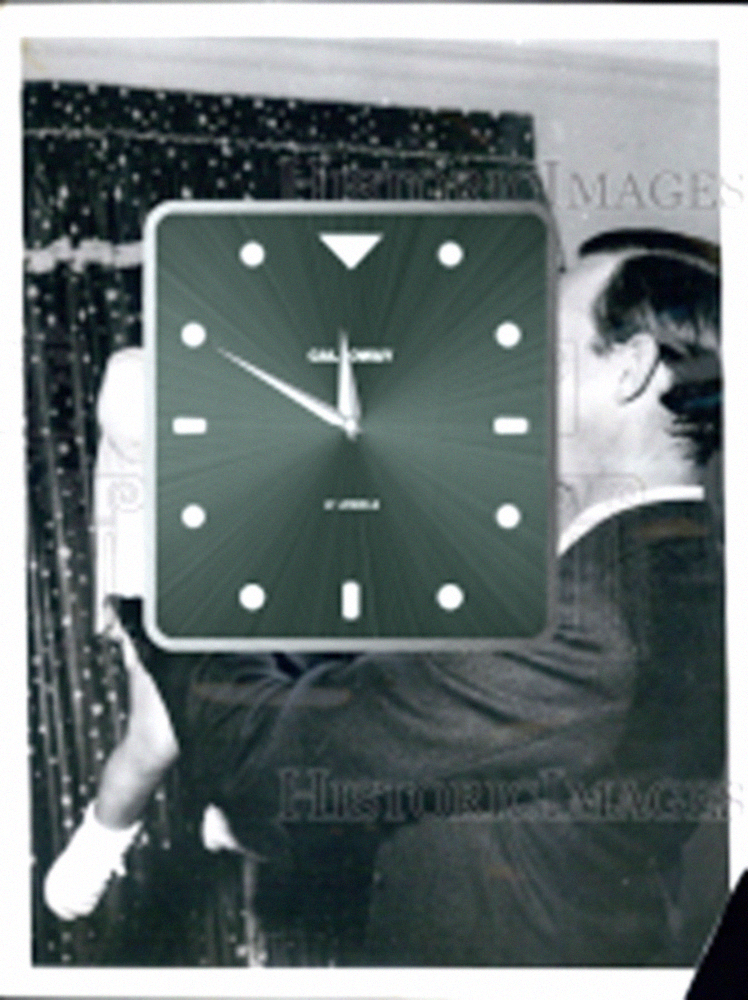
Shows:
{"hour": 11, "minute": 50}
